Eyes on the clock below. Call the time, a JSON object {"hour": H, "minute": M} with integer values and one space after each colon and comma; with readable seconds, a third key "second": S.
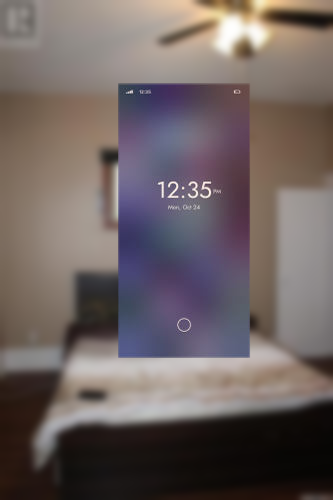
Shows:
{"hour": 12, "minute": 35}
